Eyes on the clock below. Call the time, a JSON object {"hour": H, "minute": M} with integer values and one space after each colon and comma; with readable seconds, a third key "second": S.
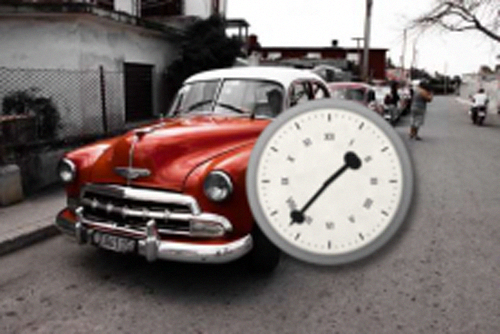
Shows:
{"hour": 1, "minute": 37}
